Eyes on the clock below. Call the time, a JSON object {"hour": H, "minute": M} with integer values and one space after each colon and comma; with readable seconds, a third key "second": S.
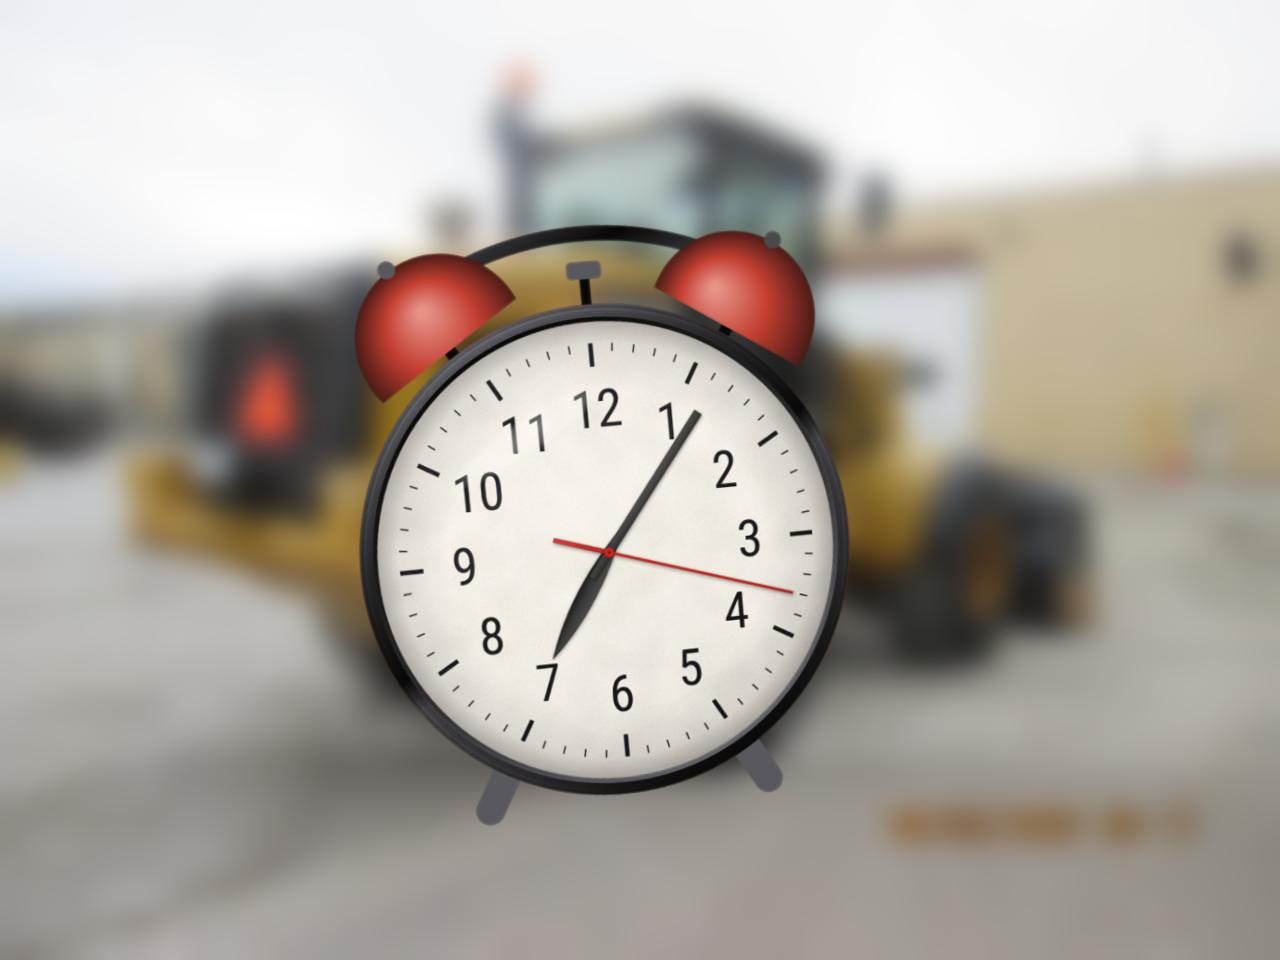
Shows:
{"hour": 7, "minute": 6, "second": 18}
